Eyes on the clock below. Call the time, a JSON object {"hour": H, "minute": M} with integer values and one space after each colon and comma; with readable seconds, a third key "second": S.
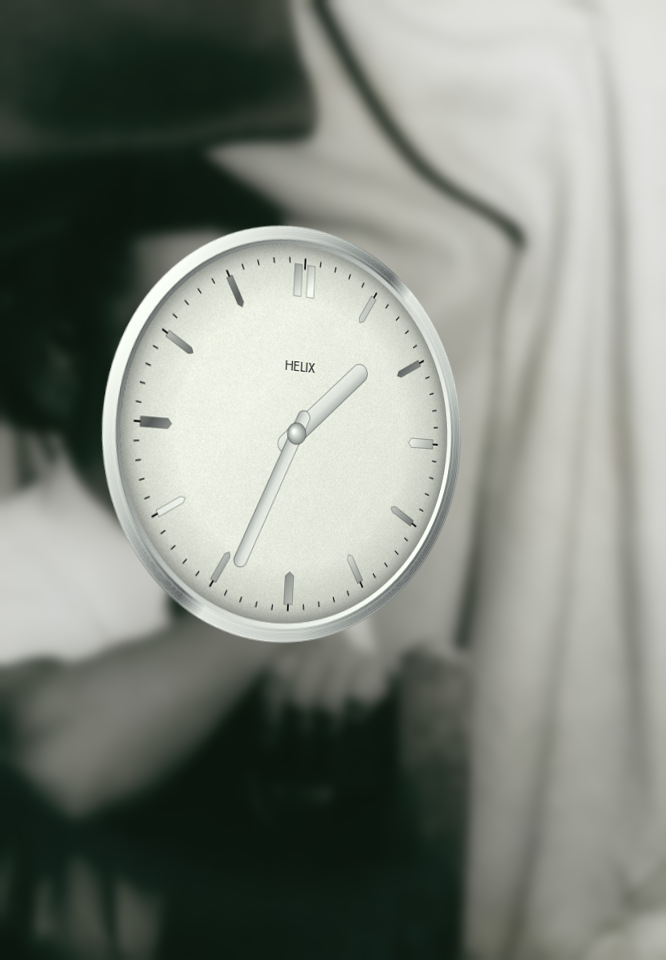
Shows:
{"hour": 1, "minute": 34}
